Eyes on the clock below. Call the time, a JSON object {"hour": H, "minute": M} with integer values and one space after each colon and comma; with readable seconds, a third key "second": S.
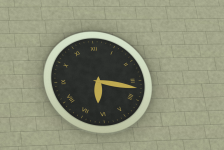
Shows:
{"hour": 6, "minute": 17}
